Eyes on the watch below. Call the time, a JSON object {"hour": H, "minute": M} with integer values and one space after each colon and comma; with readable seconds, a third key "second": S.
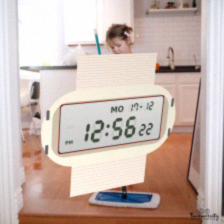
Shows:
{"hour": 12, "minute": 56, "second": 22}
